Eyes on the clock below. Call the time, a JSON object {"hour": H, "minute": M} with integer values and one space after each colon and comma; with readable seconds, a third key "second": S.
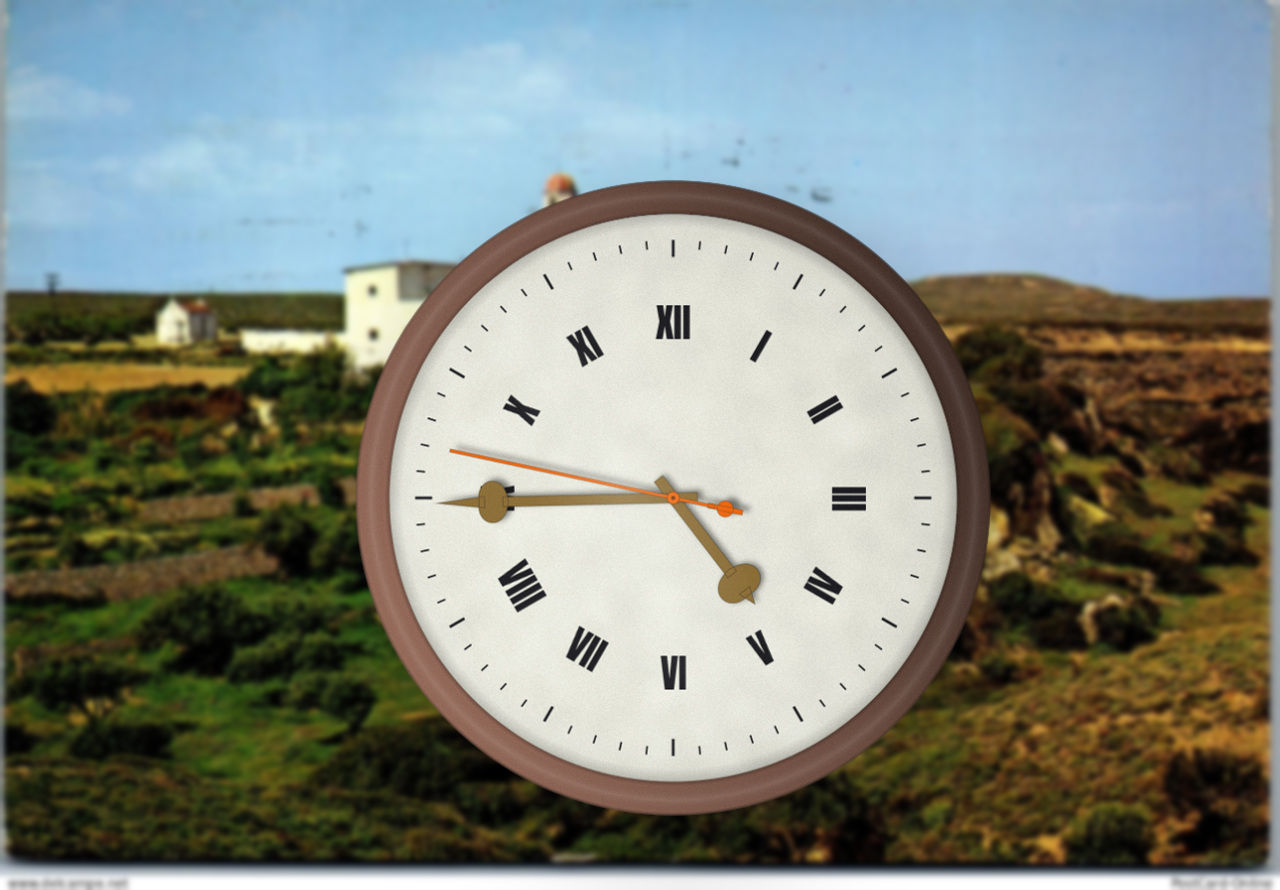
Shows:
{"hour": 4, "minute": 44, "second": 47}
